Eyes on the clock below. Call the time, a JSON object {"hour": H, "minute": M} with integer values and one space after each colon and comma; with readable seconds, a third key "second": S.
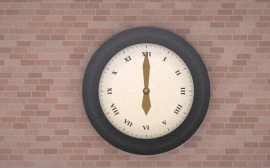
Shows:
{"hour": 6, "minute": 0}
